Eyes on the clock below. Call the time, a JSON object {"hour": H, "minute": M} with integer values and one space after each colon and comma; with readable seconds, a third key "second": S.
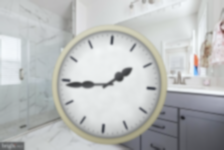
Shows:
{"hour": 1, "minute": 44}
